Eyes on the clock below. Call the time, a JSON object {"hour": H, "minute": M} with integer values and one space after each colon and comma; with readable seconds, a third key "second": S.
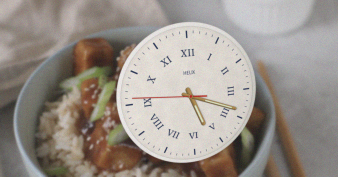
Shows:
{"hour": 5, "minute": 18, "second": 46}
